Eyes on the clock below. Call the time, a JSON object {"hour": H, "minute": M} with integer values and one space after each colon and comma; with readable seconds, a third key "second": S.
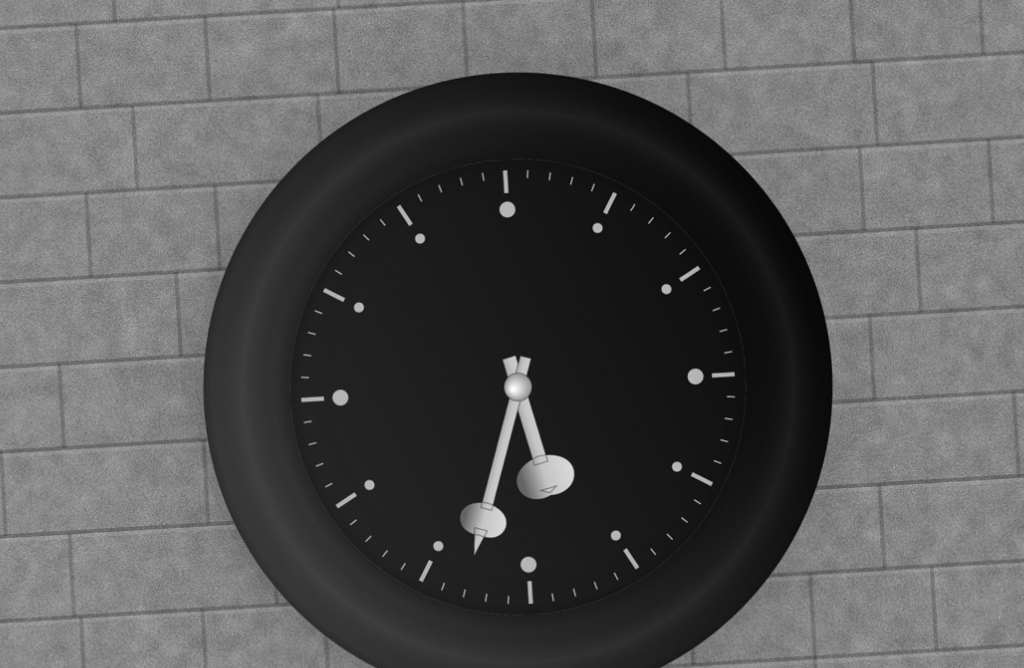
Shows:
{"hour": 5, "minute": 33}
